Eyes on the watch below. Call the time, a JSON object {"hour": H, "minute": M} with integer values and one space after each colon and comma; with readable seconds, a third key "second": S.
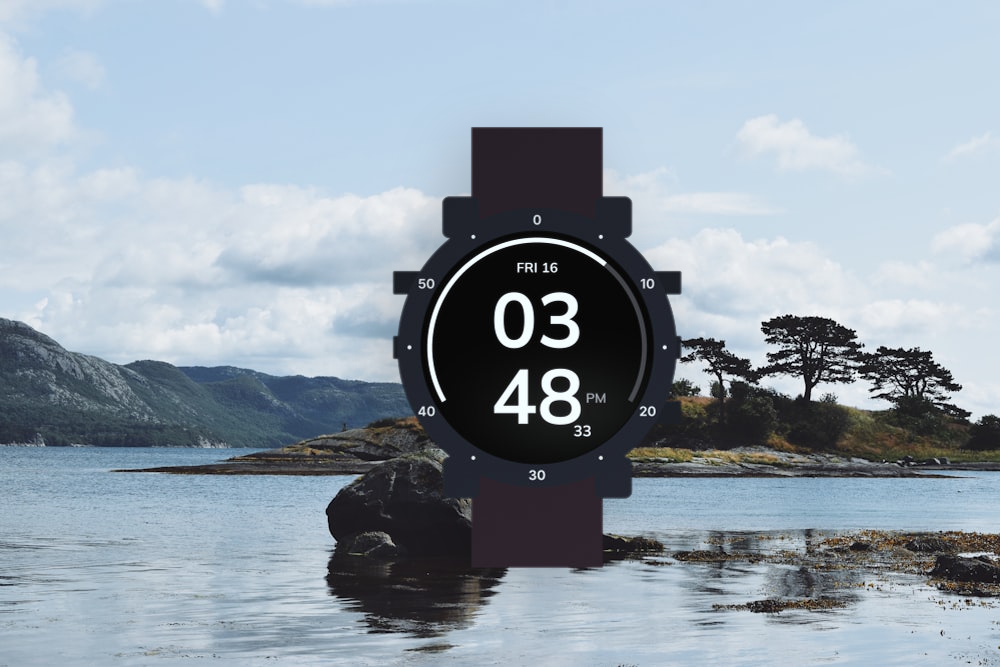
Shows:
{"hour": 3, "minute": 48, "second": 33}
